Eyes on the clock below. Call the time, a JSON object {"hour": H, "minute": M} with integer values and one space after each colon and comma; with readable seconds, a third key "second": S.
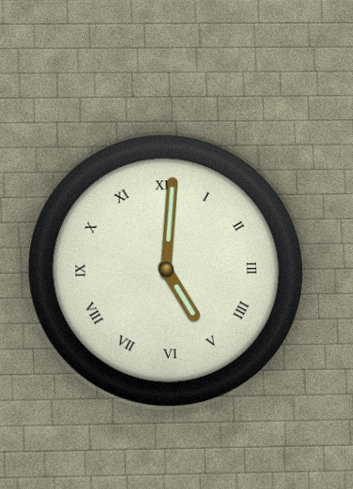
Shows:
{"hour": 5, "minute": 1}
